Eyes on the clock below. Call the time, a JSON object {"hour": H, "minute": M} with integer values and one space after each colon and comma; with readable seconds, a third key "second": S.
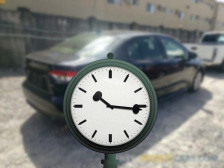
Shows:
{"hour": 10, "minute": 16}
